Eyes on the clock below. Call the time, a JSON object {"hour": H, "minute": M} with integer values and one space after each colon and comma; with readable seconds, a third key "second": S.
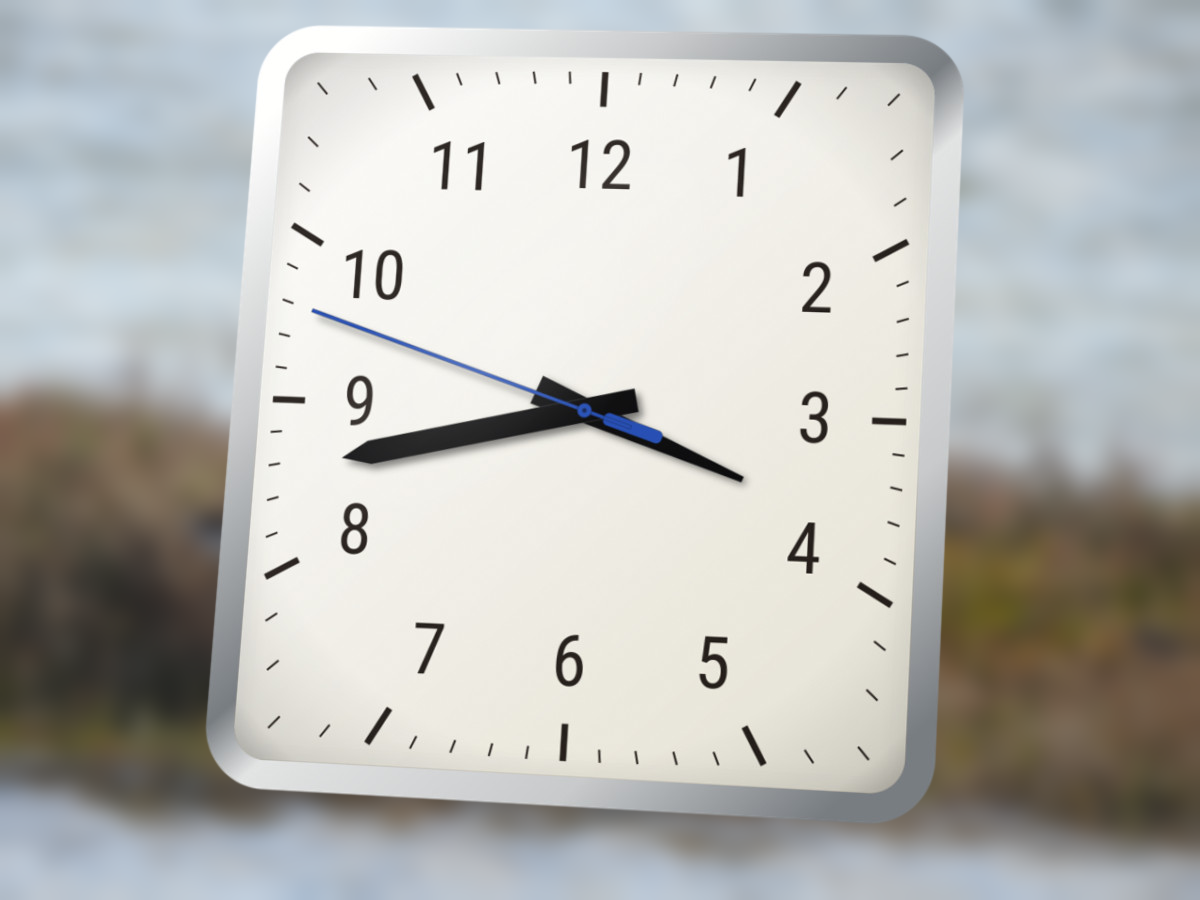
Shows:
{"hour": 3, "minute": 42, "second": 48}
